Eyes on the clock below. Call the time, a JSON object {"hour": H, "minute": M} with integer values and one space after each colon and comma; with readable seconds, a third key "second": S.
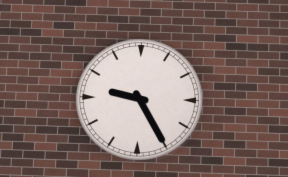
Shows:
{"hour": 9, "minute": 25}
